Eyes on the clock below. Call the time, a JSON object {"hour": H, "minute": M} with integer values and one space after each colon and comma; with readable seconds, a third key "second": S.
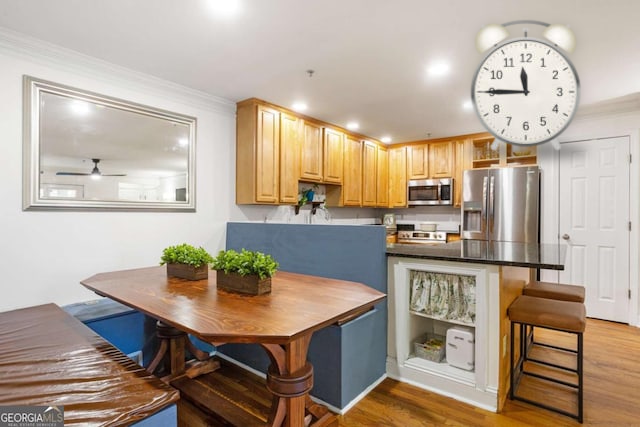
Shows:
{"hour": 11, "minute": 45}
